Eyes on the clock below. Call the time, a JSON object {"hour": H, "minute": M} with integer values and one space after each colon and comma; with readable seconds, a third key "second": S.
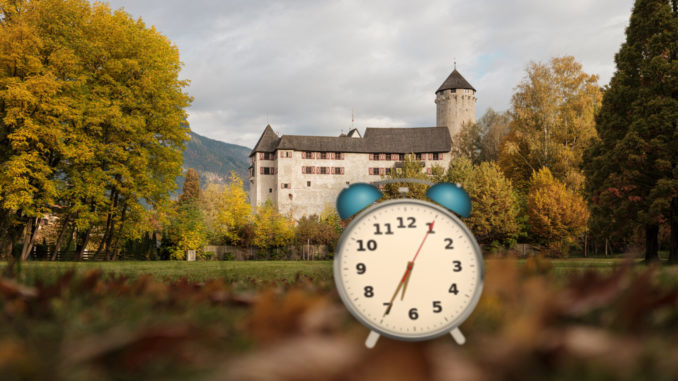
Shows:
{"hour": 6, "minute": 35, "second": 5}
